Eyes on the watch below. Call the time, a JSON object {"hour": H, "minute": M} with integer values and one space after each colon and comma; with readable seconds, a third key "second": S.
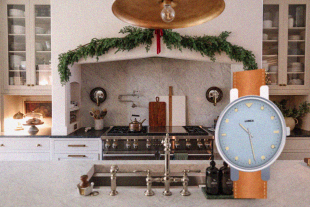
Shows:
{"hour": 10, "minute": 28}
